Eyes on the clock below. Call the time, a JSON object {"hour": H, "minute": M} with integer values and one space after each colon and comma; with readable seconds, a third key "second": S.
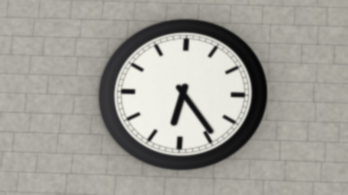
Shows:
{"hour": 6, "minute": 24}
